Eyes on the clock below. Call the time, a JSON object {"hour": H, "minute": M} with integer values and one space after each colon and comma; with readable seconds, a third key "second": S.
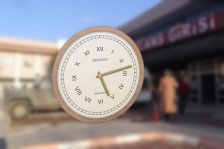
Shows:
{"hour": 5, "minute": 13}
